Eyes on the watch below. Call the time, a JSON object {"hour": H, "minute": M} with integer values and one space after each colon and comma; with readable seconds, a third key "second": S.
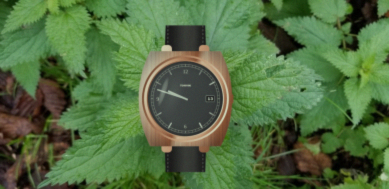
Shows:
{"hour": 9, "minute": 48}
